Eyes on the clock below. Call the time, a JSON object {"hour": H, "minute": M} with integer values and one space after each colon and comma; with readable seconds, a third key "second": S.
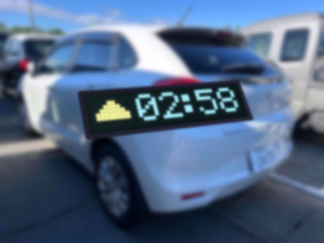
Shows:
{"hour": 2, "minute": 58}
